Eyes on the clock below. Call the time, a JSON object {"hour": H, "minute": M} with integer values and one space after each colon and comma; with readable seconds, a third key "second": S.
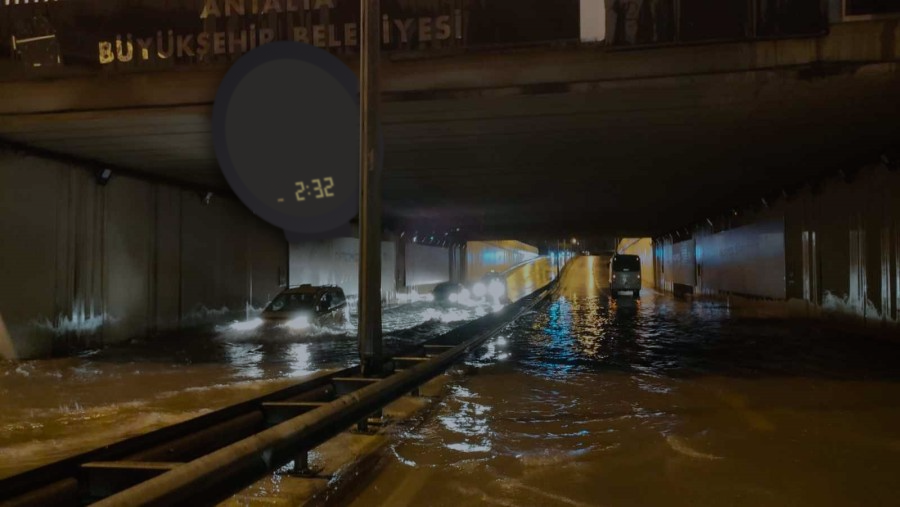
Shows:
{"hour": 2, "minute": 32}
